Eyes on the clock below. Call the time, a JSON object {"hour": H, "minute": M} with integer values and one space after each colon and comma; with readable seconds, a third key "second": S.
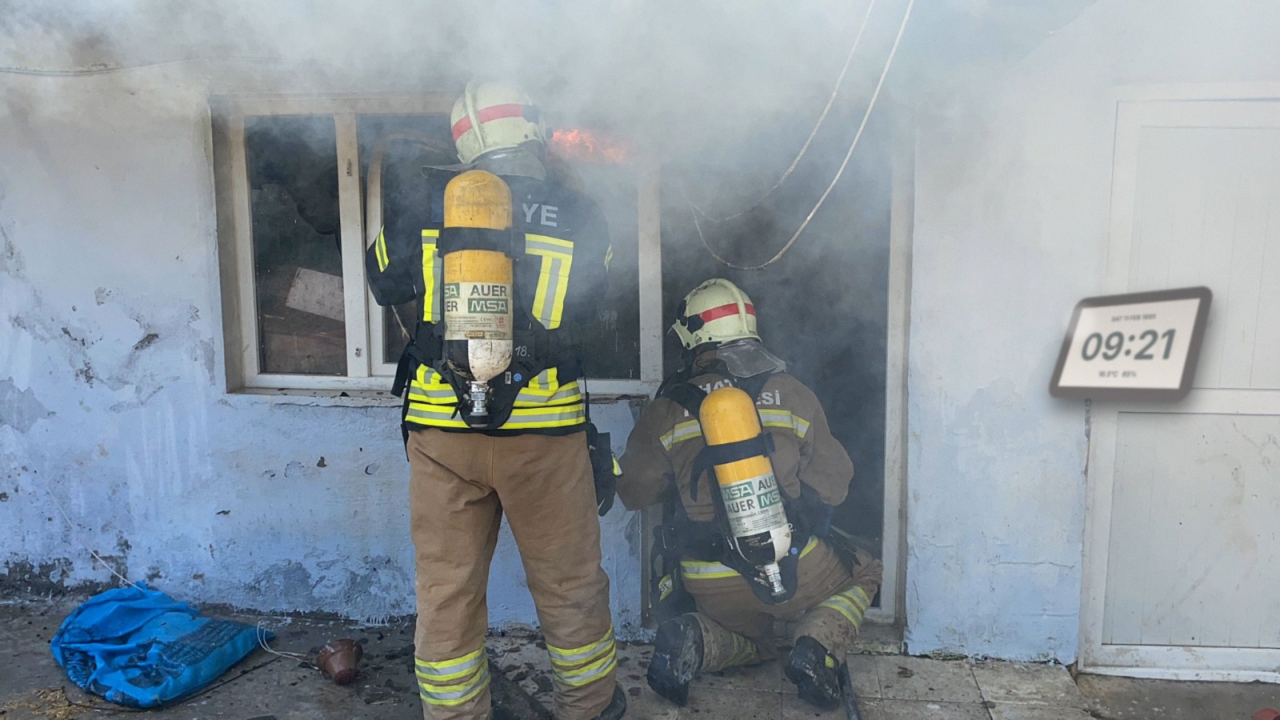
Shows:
{"hour": 9, "minute": 21}
